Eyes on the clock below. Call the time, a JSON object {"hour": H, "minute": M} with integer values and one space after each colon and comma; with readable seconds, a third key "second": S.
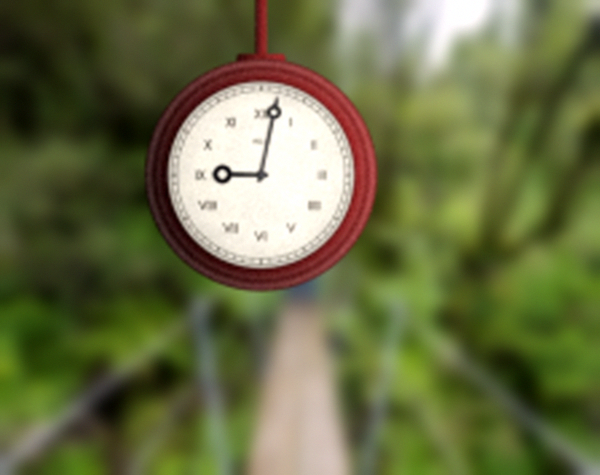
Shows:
{"hour": 9, "minute": 2}
